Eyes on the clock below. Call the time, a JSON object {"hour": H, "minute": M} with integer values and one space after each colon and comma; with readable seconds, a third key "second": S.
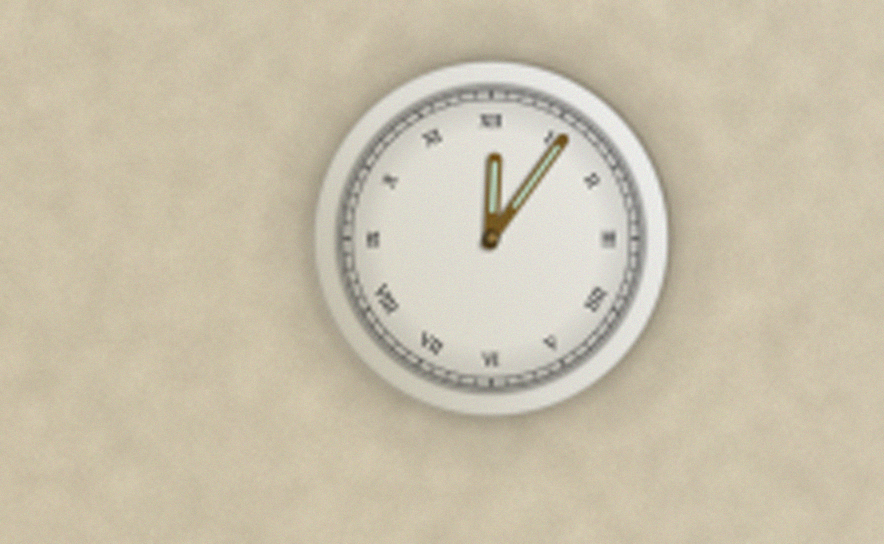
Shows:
{"hour": 12, "minute": 6}
